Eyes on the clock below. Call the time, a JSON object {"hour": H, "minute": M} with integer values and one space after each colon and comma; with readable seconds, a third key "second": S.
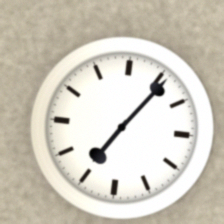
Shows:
{"hour": 7, "minute": 6}
